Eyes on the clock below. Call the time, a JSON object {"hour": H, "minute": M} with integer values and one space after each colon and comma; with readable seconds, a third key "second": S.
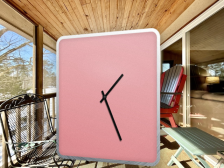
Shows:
{"hour": 1, "minute": 26}
